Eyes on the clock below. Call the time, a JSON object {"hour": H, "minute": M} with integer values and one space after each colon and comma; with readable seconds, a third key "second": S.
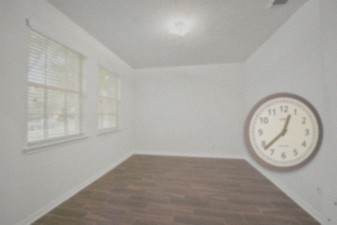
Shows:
{"hour": 12, "minute": 38}
